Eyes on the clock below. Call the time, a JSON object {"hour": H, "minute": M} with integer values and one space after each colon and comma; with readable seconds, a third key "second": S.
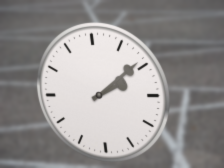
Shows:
{"hour": 2, "minute": 9}
